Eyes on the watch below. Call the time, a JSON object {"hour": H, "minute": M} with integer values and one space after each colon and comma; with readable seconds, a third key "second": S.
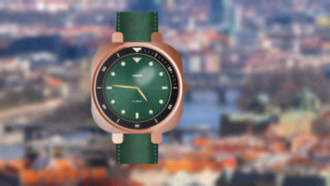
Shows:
{"hour": 4, "minute": 46}
